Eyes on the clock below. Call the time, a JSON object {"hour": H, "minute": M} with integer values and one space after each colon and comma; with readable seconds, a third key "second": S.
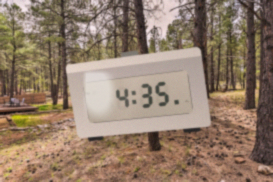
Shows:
{"hour": 4, "minute": 35}
